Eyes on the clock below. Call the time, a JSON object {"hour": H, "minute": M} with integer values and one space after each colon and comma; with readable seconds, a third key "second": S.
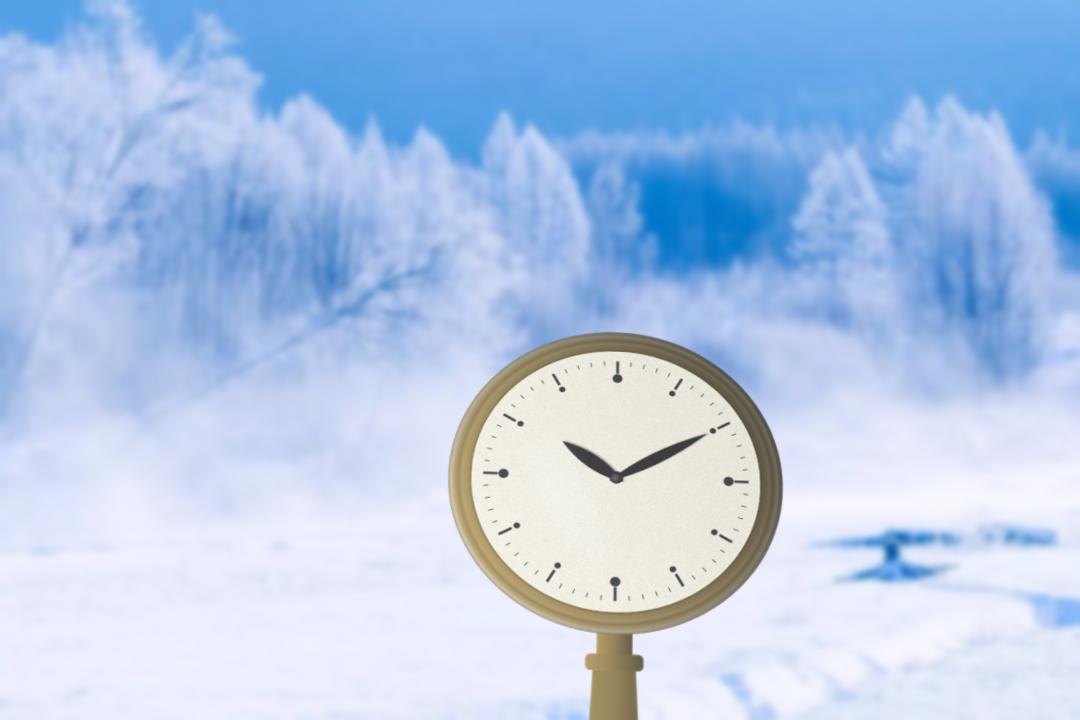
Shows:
{"hour": 10, "minute": 10}
